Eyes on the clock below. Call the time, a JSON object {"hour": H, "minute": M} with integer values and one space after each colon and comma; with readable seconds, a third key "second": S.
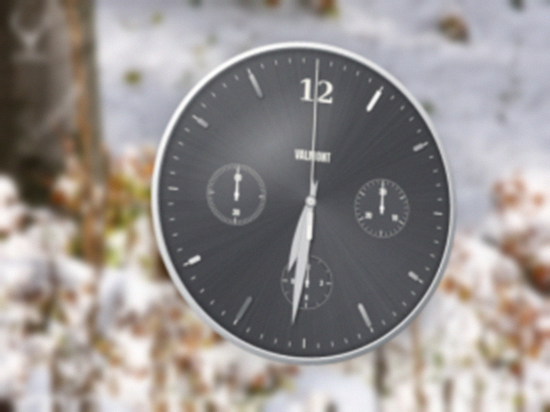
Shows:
{"hour": 6, "minute": 31}
